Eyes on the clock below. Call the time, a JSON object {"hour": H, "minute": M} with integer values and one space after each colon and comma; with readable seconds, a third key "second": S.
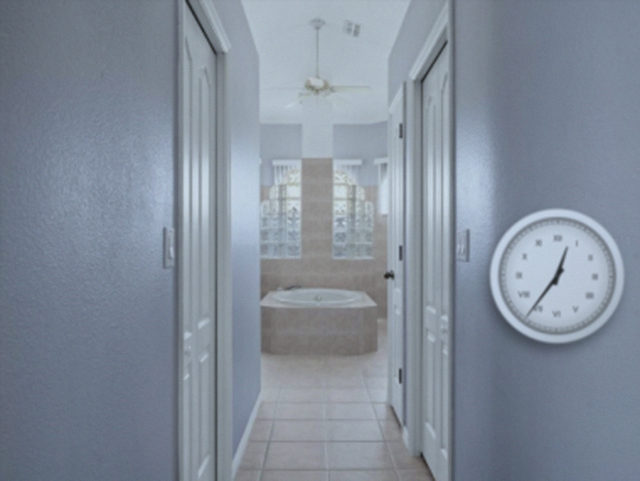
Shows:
{"hour": 12, "minute": 36}
